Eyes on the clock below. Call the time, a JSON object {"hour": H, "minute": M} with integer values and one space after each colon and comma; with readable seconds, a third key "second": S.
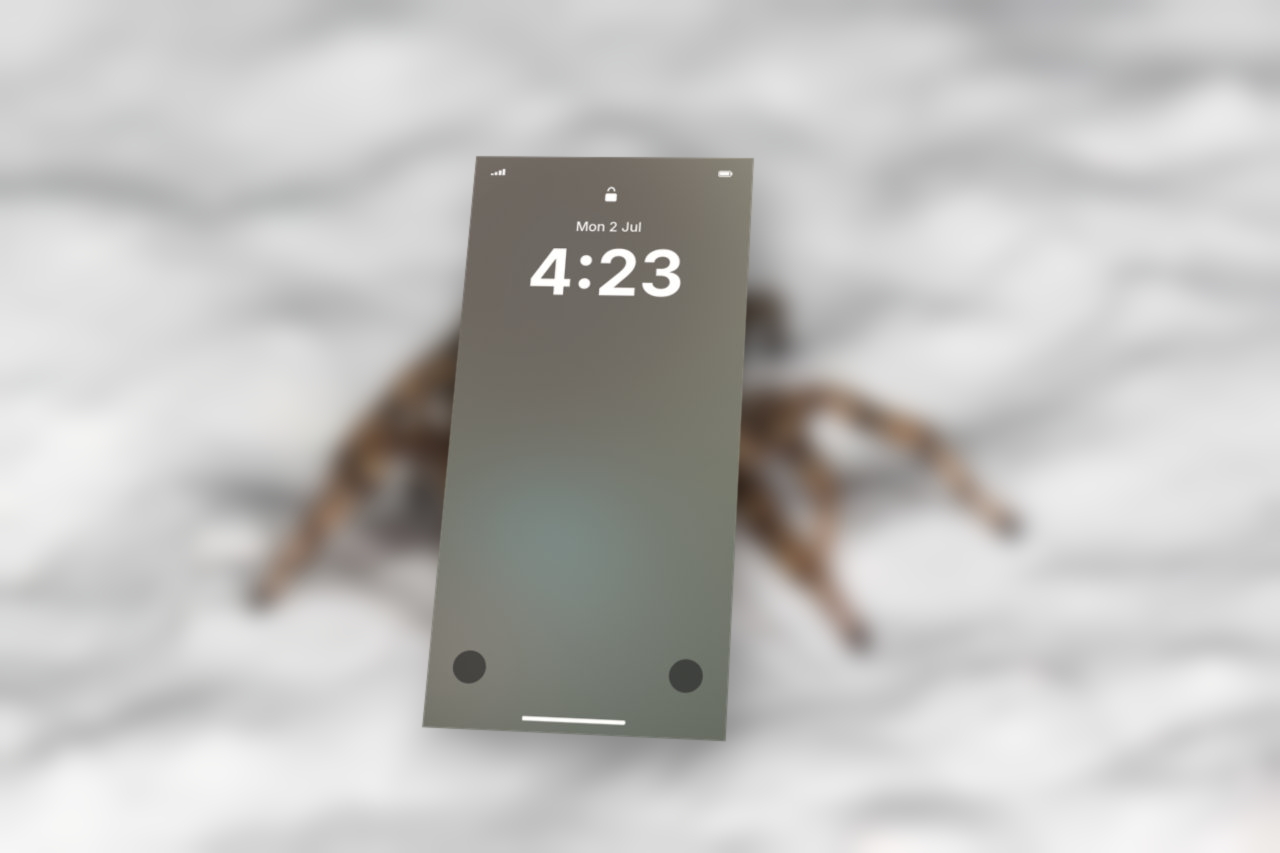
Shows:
{"hour": 4, "minute": 23}
